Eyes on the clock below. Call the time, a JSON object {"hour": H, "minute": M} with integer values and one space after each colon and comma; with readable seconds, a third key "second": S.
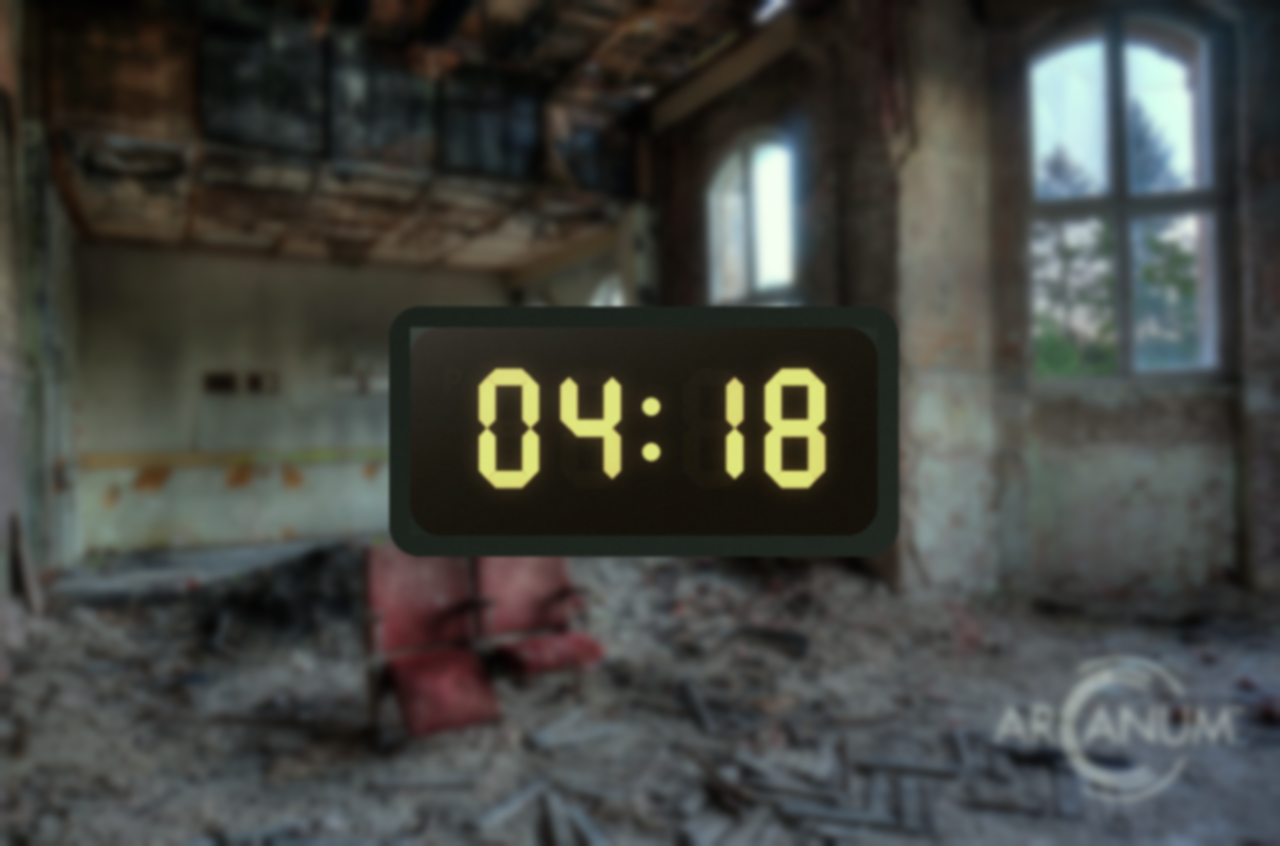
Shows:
{"hour": 4, "minute": 18}
